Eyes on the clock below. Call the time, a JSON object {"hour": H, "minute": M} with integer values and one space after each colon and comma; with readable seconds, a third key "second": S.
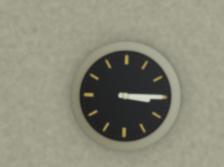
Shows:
{"hour": 3, "minute": 15}
